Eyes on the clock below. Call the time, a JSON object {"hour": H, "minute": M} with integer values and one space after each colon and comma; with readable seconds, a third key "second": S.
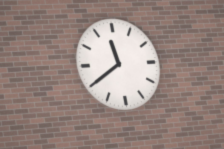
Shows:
{"hour": 11, "minute": 40}
